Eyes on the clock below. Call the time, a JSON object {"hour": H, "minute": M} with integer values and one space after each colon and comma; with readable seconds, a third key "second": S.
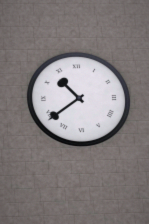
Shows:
{"hour": 10, "minute": 39}
